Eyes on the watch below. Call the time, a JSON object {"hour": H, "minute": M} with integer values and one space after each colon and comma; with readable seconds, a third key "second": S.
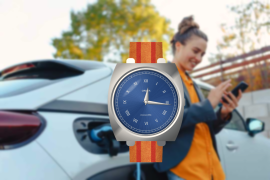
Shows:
{"hour": 12, "minute": 16}
